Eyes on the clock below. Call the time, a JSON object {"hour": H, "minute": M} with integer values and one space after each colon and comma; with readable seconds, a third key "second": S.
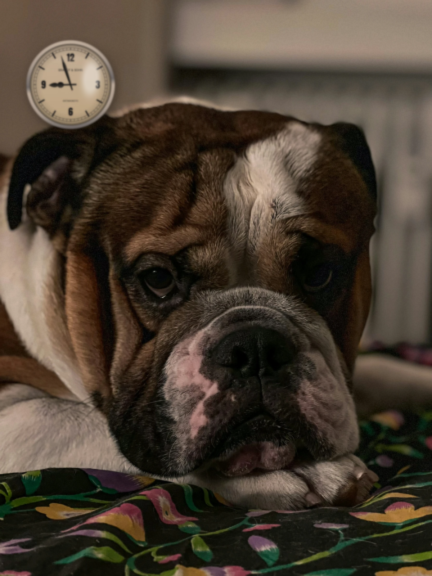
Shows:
{"hour": 8, "minute": 57}
